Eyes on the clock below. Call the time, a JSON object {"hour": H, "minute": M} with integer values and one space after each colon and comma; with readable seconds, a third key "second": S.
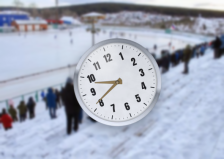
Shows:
{"hour": 9, "minute": 41}
